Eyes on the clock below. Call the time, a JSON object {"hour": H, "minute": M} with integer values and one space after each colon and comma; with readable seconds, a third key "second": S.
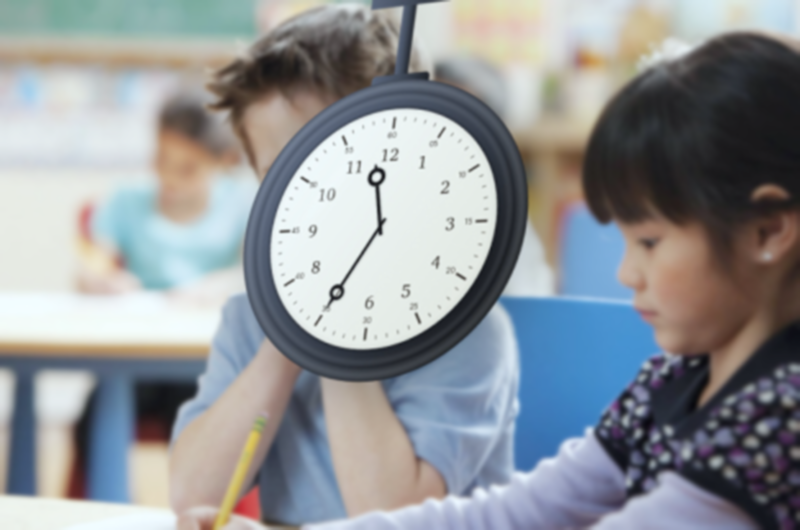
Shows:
{"hour": 11, "minute": 35}
